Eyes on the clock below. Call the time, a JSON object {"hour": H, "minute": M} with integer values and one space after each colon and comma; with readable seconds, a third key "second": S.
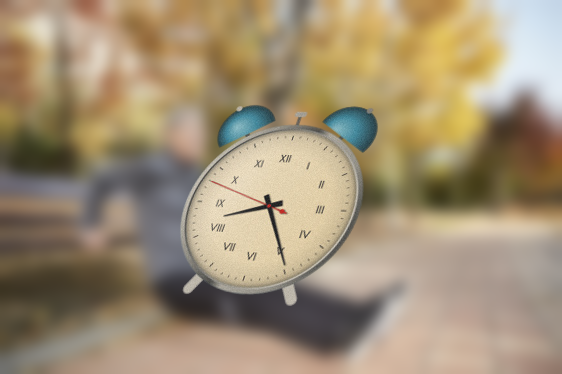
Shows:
{"hour": 8, "minute": 24, "second": 48}
